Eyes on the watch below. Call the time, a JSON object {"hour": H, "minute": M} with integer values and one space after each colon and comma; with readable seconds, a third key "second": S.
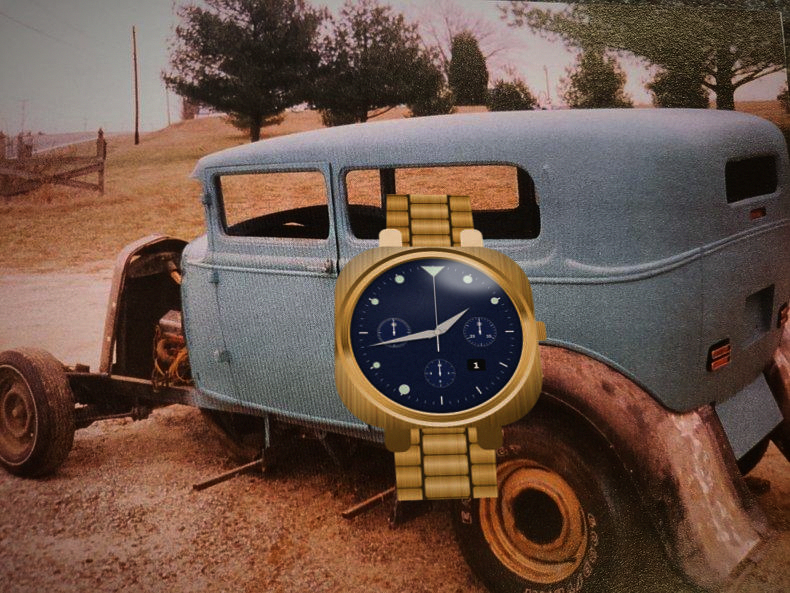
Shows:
{"hour": 1, "minute": 43}
